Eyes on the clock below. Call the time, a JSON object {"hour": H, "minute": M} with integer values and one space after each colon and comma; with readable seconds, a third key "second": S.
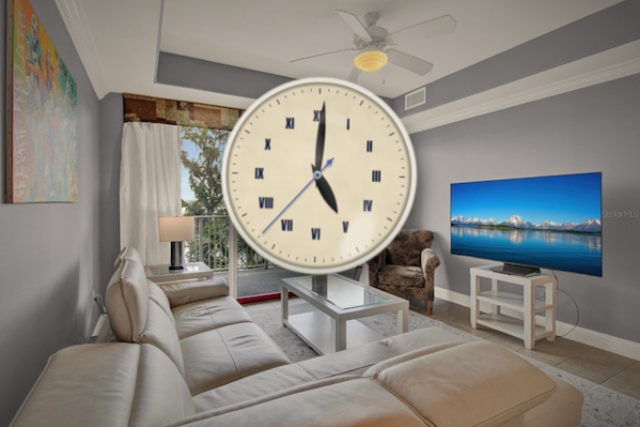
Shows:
{"hour": 5, "minute": 0, "second": 37}
